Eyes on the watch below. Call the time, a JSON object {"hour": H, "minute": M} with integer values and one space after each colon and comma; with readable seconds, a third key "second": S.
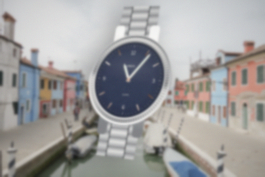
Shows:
{"hour": 11, "minute": 6}
